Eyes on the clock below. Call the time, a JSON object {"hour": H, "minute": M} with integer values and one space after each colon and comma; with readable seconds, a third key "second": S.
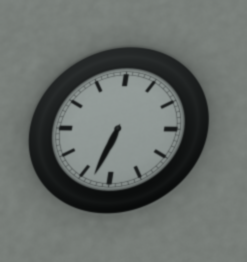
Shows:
{"hour": 6, "minute": 33}
